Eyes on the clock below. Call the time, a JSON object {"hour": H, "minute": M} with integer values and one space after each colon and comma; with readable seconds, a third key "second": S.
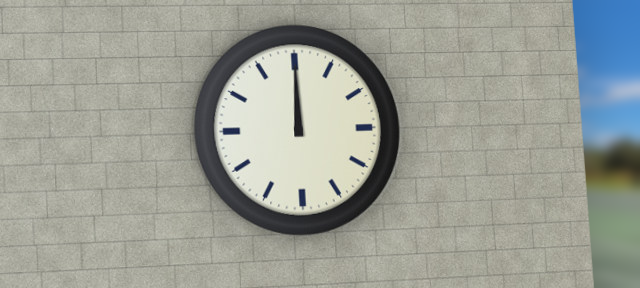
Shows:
{"hour": 12, "minute": 0}
